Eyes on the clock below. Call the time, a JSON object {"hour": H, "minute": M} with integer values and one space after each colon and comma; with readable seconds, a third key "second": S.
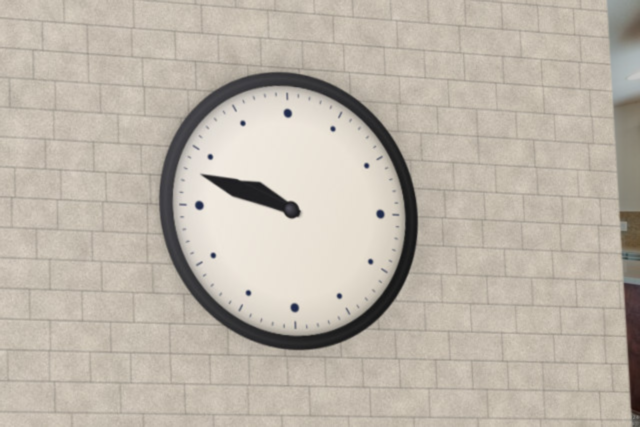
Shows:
{"hour": 9, "minute": 48}
